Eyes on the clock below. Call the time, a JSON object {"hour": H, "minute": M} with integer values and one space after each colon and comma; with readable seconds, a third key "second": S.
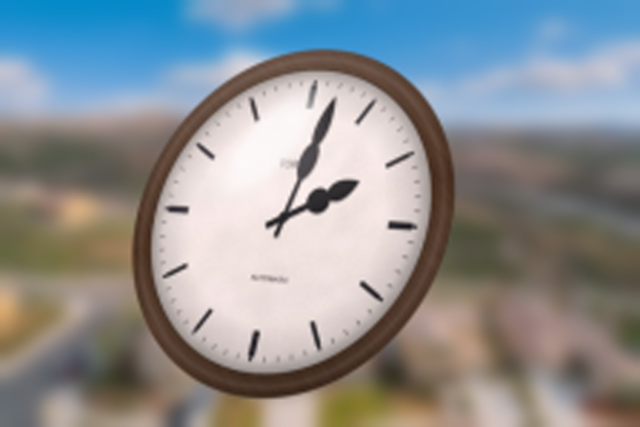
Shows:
{"hour": 2, "minute": 2}
